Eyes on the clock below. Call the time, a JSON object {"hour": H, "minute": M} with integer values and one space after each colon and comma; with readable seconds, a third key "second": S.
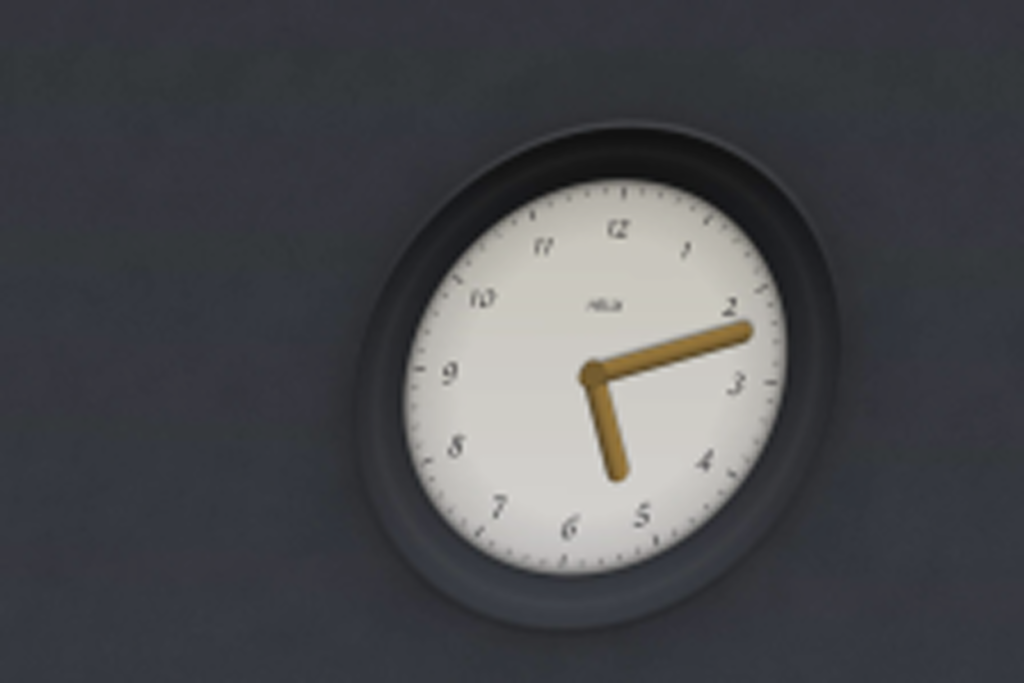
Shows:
{"hour": 5, "minute": 12}
